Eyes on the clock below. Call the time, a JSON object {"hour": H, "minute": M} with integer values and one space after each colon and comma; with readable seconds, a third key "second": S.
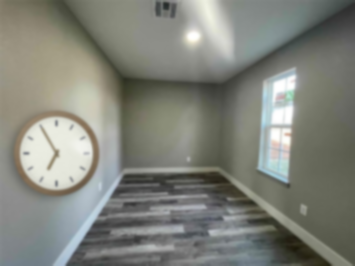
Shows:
{"hour": 6, "minute": 55}
